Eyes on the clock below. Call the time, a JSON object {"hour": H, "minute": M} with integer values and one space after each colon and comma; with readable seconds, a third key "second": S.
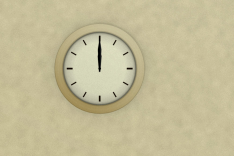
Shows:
{"hour": 12, "minute": 0}
